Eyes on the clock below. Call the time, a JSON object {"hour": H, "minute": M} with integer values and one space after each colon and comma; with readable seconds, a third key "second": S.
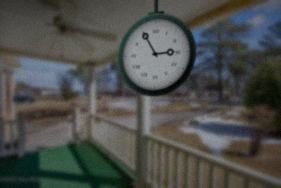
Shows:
{"hour": 2, "minute": 55}
